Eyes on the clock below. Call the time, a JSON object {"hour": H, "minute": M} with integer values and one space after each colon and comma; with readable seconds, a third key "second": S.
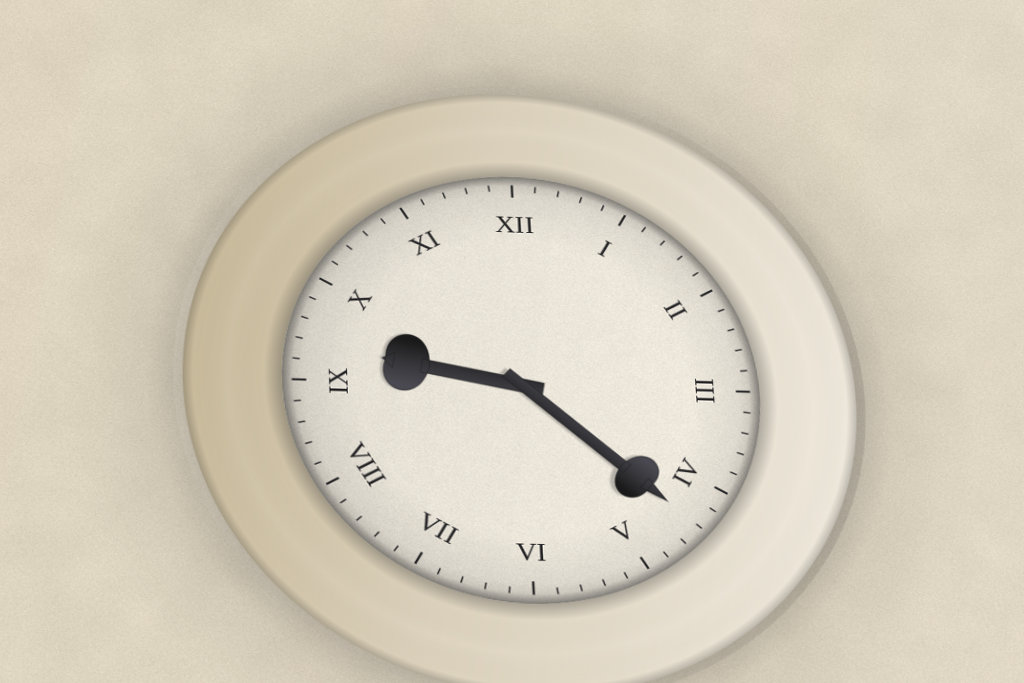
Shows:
{"hour": 9, "minute": 22}
